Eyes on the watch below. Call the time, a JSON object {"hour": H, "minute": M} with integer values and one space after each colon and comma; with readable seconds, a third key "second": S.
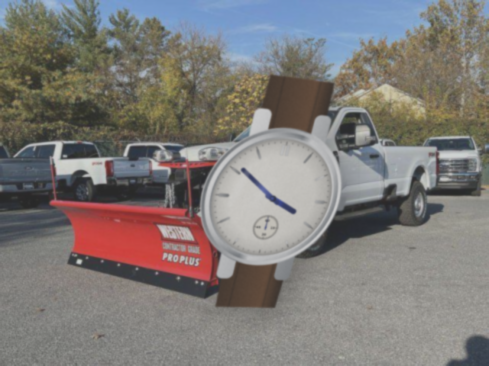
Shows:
{"hour": 3, "minute": 51}
